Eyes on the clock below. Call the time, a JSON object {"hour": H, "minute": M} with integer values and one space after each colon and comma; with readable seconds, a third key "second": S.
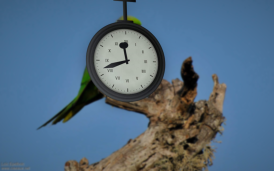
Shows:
{"hour": 11, "minute": 42}
